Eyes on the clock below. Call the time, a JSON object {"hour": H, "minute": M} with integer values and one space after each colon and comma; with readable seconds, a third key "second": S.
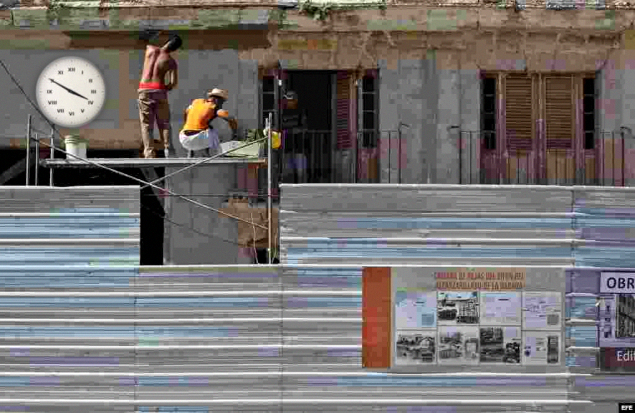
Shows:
{"hour": 3, "minute": 50}
